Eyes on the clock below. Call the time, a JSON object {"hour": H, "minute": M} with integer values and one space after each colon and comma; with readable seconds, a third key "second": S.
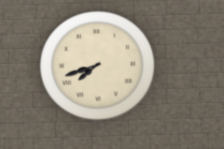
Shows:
{"hour": 7, "minute": 42}
